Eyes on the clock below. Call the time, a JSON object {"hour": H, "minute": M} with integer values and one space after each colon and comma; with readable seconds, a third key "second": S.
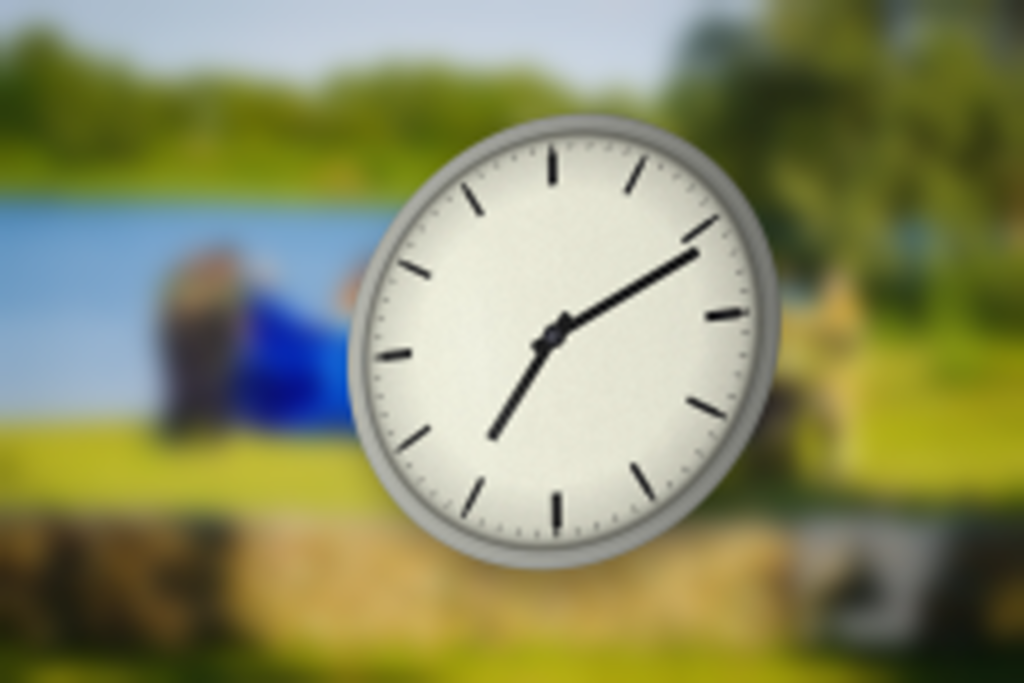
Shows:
{"hour": 7, "minute": 11}
